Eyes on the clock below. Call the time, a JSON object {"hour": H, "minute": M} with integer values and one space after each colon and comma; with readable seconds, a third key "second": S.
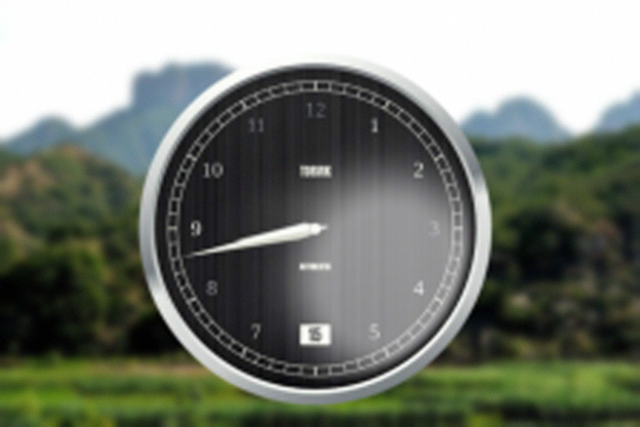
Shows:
{"hour": 8, "minute": 43}
